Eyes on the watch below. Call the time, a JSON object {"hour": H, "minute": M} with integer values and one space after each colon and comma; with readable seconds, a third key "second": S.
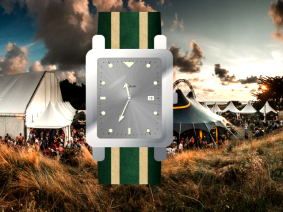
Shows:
{"hour": 11, "minute": 34}
